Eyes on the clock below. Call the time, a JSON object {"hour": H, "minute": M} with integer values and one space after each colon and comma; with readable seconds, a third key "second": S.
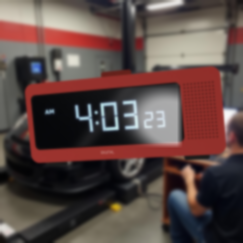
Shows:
{"hour": 4, "minute": 3, "second": 23}
